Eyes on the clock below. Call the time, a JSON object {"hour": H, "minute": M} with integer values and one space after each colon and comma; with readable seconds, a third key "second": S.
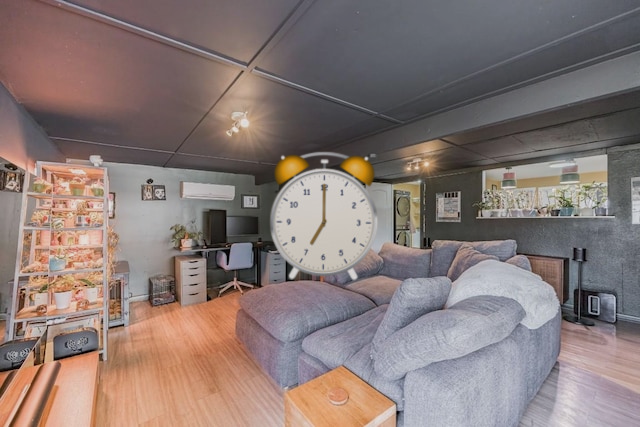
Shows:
{"hour": 7, "minute": 0}
